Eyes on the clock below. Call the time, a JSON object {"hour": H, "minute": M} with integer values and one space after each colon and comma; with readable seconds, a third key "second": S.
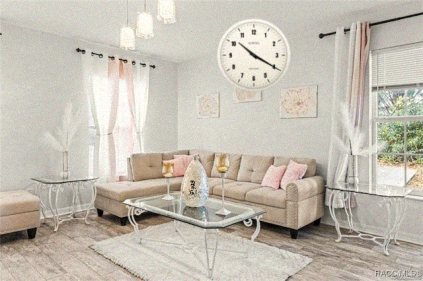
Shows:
{"hour": 10, "minute": 20}
